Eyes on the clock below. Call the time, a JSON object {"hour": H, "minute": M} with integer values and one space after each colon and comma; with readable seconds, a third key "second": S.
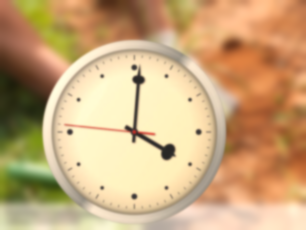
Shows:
{"hour": 4, "minute": 0, "second": 46}
